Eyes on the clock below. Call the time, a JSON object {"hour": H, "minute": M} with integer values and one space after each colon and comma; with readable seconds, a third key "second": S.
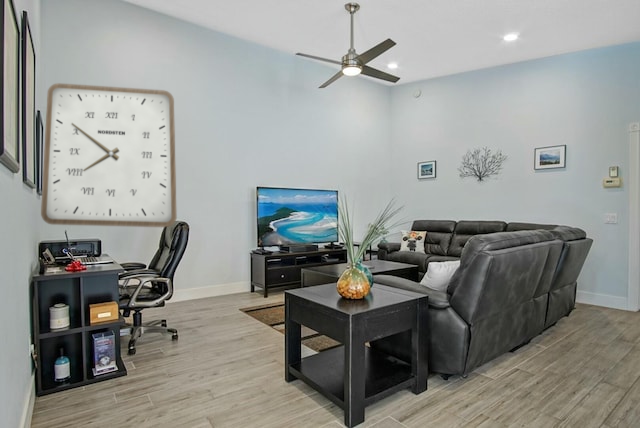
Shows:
{"hour": 7, "minute": 51}
